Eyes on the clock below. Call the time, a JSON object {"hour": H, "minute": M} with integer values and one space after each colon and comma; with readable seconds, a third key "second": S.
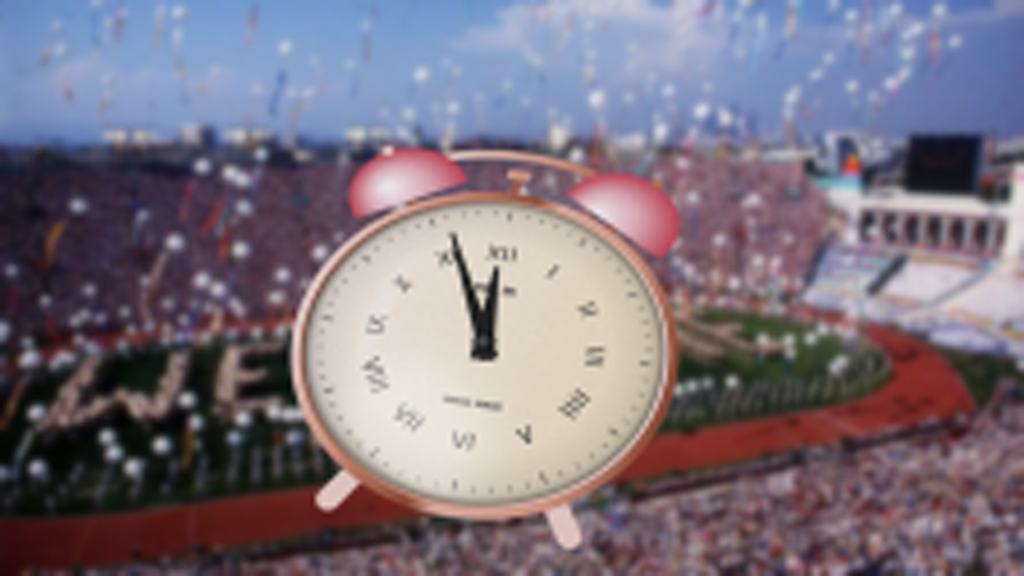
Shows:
{"hour": 11, "minute": 56}
